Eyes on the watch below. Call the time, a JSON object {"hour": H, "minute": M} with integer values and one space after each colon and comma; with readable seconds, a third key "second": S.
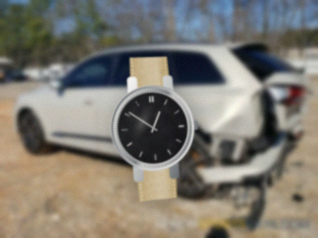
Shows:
{"hour": 12, "minute": 51}
